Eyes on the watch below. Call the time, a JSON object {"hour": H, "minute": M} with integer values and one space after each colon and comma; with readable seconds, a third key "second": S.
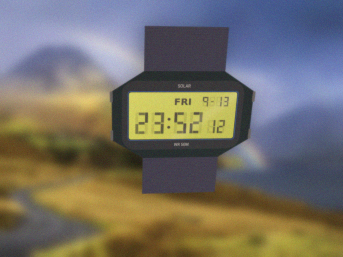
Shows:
{"hour": 23, "minute": 52, "second": 12}
